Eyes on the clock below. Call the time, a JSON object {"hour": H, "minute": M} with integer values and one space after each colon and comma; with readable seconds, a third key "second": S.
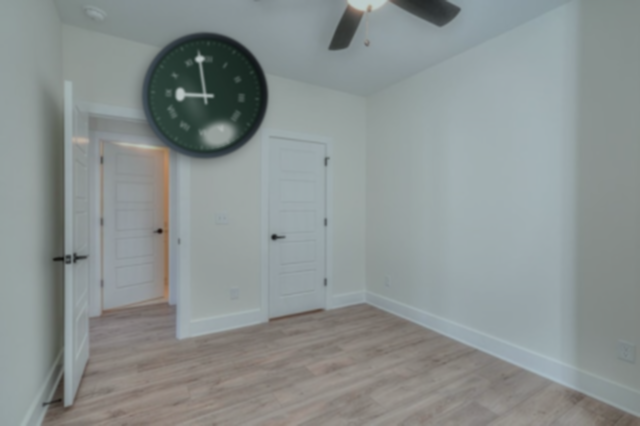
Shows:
{"hour": 8, "minute": 58}
